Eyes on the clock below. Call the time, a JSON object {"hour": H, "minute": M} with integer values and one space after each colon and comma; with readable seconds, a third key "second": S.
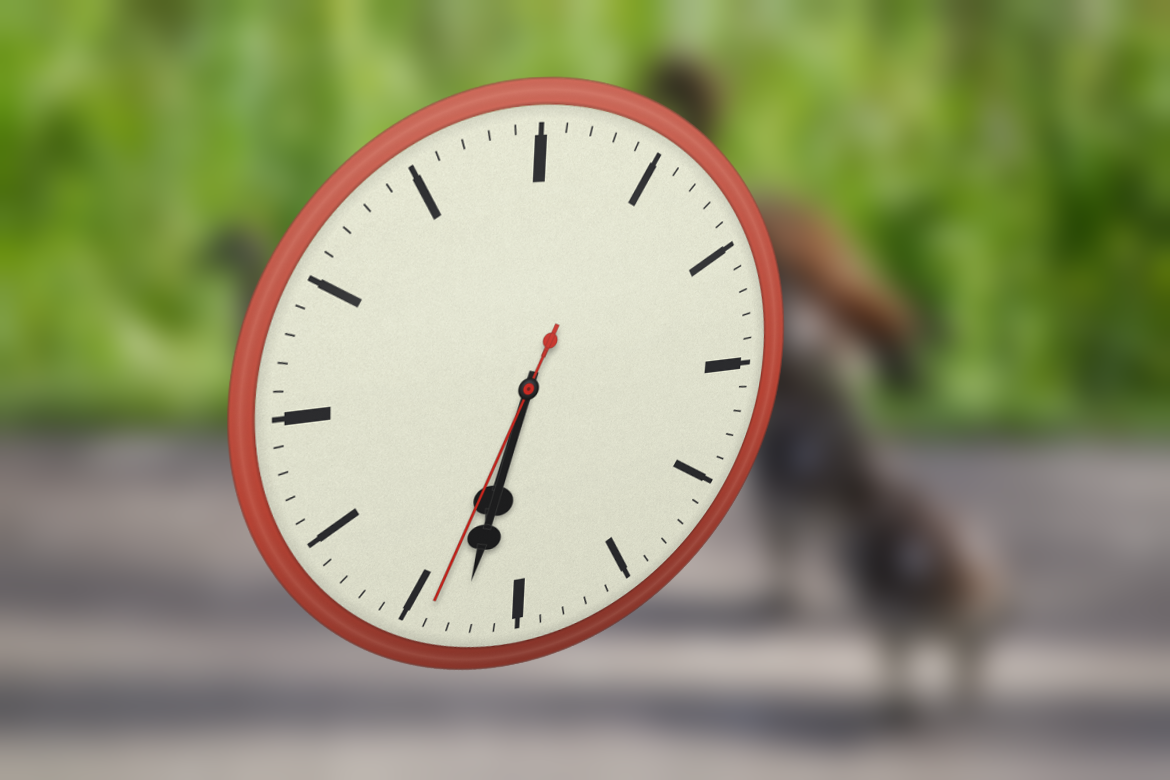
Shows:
{"hour": 6, "minute": 32, "second": 34}
